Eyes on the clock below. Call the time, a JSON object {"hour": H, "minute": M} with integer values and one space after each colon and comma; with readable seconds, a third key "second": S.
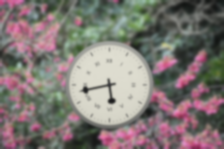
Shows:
{"hour": 5, "minute": 43}
